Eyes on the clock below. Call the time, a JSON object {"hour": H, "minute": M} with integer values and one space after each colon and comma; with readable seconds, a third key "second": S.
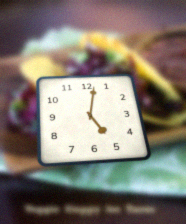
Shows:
{"hour": 5, "minute": 2}
